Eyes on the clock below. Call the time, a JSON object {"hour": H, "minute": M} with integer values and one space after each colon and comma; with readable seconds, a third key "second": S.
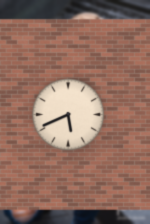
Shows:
{"hour": 5, "minute": 41}
